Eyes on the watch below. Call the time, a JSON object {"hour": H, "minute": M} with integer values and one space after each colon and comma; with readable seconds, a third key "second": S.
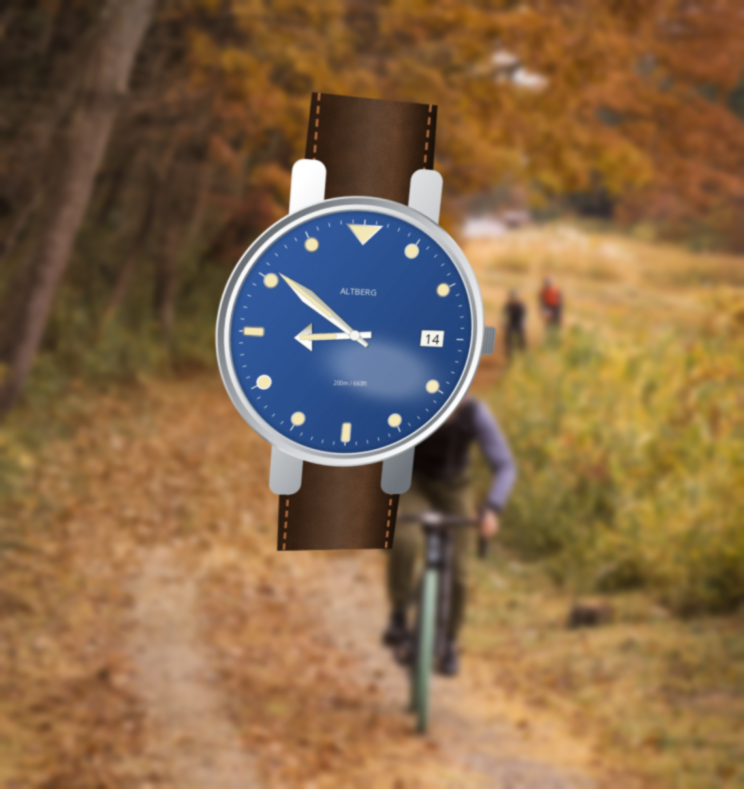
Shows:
{"hour": 8, "minute": 51}
